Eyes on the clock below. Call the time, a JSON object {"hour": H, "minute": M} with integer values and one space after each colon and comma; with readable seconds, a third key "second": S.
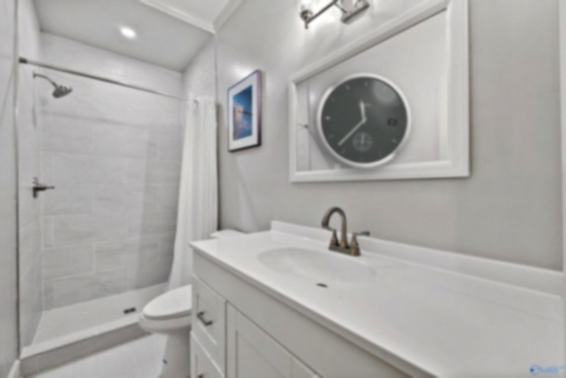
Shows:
{"hour": 11, "minute": 37}
